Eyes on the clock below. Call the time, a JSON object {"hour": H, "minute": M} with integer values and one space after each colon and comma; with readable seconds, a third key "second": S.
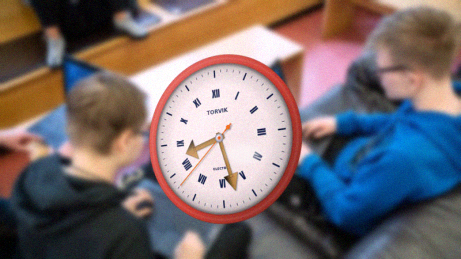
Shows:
{"hour": 8, "minute": 27, "second": 38}
